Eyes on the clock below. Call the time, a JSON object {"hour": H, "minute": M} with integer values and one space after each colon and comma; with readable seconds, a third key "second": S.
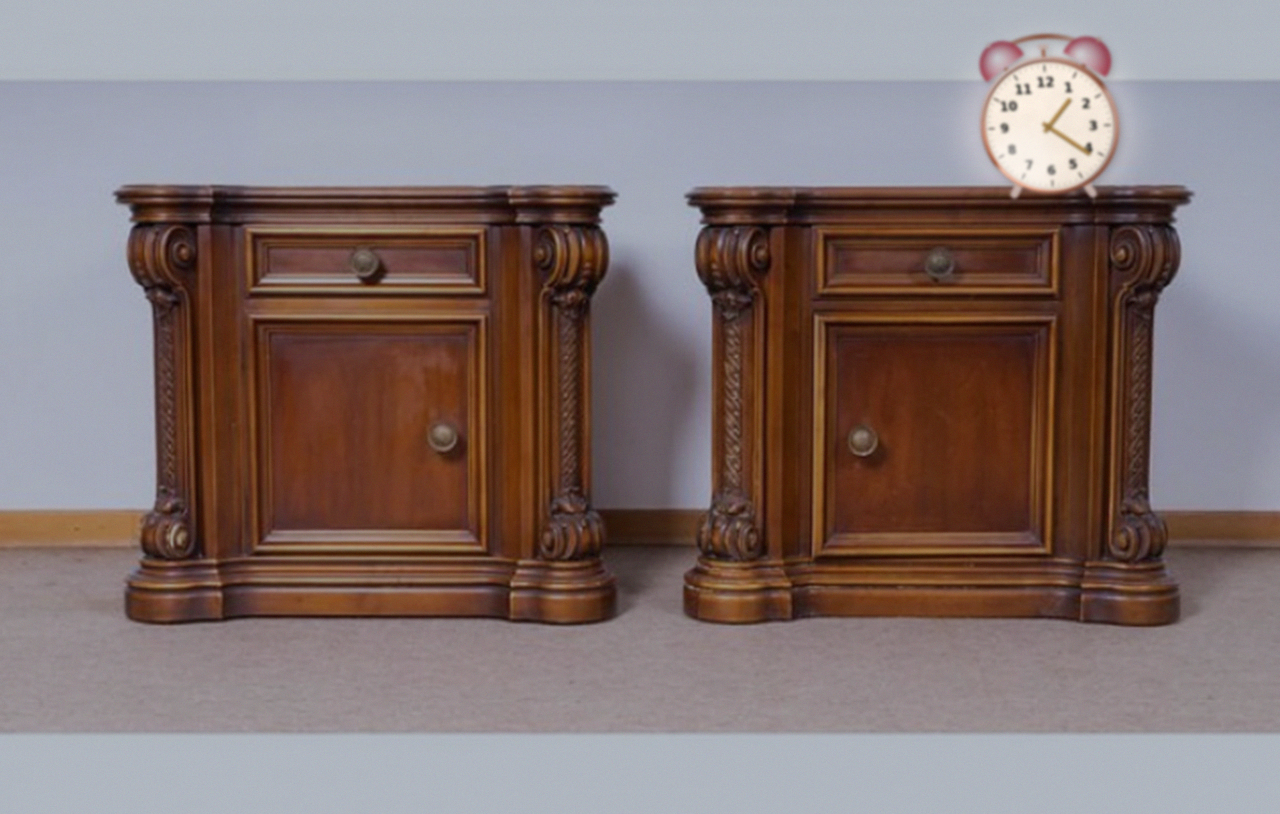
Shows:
{"hour": 1, "minute": 21}
